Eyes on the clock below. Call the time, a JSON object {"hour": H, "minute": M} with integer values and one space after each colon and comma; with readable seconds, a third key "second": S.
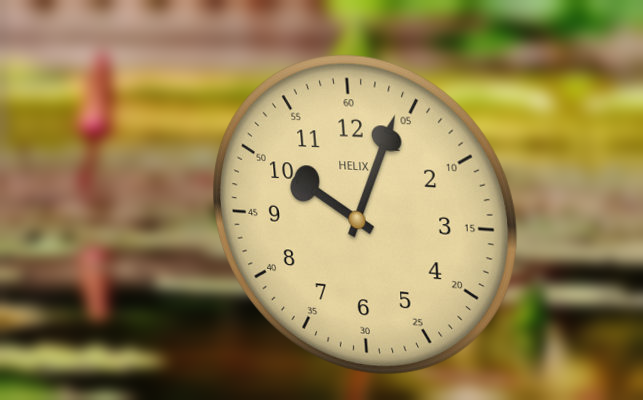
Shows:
{"hour": 10, "minute": 4}
